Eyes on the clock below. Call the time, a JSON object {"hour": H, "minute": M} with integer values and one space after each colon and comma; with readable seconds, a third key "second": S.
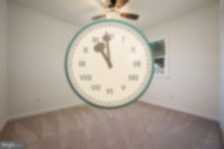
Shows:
{"hour": 10, "minute": 59}
